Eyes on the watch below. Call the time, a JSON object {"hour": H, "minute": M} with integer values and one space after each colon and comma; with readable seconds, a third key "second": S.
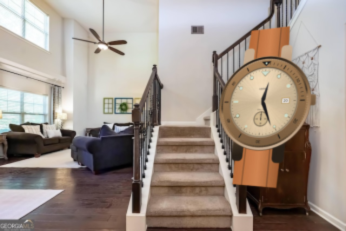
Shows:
{"hour": 12, "minute": 26}
